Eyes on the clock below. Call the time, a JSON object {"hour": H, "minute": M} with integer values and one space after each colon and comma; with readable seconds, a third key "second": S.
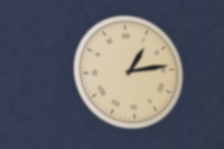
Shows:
{"hour": 1, "minute": 14}
